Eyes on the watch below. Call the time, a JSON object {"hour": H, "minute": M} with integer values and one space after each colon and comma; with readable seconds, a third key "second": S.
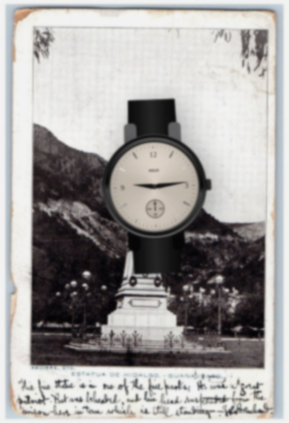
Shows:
{"hour": 9, "minute": 14}
